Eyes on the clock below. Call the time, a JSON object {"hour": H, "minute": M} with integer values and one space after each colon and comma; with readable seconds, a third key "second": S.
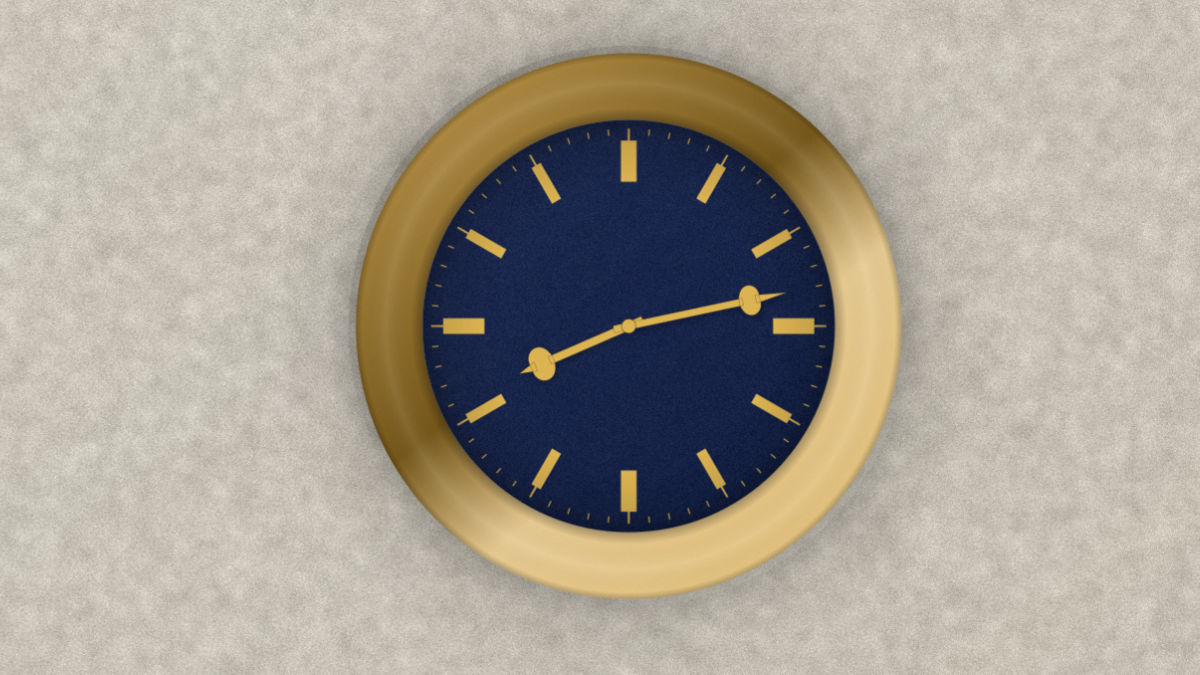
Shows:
{"hour": 8, "minute": 13}
